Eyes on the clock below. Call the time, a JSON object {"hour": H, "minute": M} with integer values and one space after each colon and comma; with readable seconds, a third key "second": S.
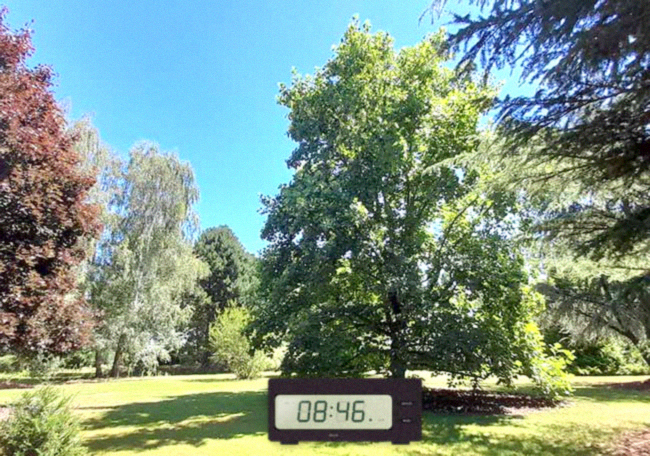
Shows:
{"hour": 8, "minute": 46}
